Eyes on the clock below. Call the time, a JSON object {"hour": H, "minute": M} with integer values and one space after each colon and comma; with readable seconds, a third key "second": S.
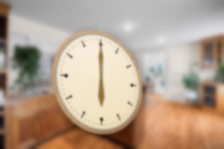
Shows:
{"hour": 6, "minute": 0}
